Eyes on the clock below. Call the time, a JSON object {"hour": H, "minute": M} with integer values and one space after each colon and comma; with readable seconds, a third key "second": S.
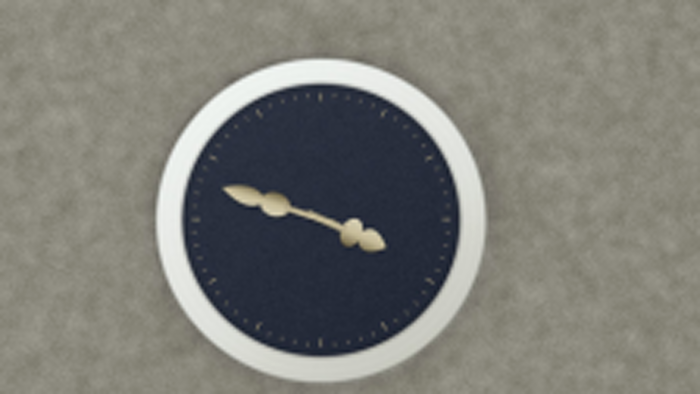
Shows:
{"hour": 3, "minute": 48}
